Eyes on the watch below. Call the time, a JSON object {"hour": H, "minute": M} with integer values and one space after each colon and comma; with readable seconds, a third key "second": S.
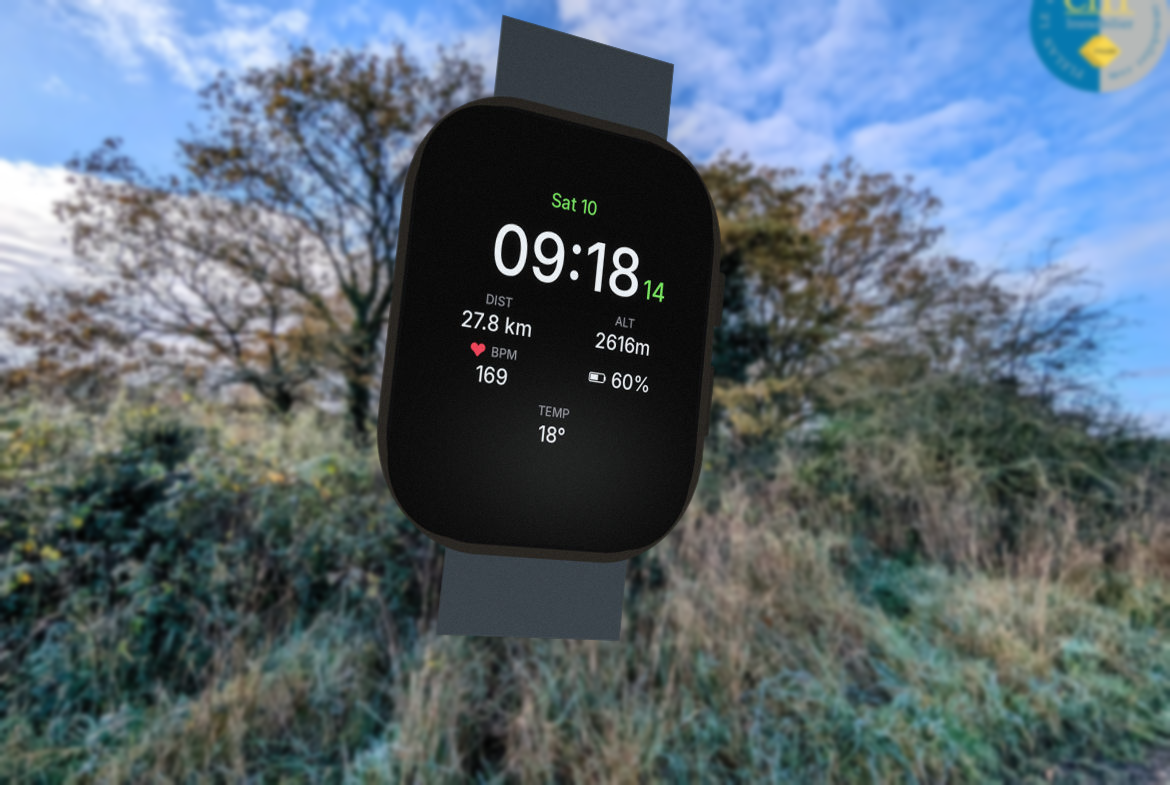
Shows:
{"hour": 9, "minute": 18, "second": 14}
